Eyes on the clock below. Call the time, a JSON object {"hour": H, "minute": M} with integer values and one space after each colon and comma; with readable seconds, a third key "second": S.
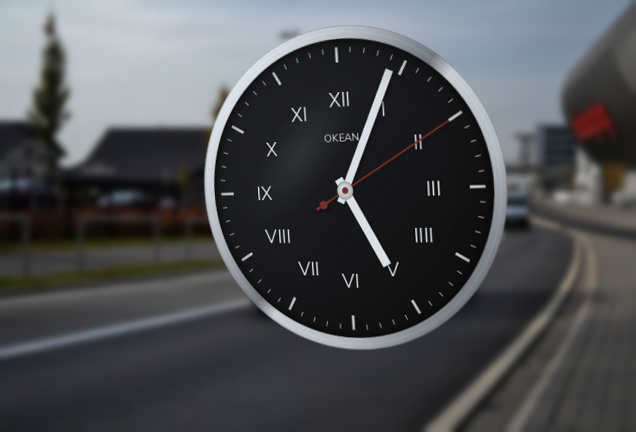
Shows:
{"hour": 5, "minute": 4, "second": 10}
